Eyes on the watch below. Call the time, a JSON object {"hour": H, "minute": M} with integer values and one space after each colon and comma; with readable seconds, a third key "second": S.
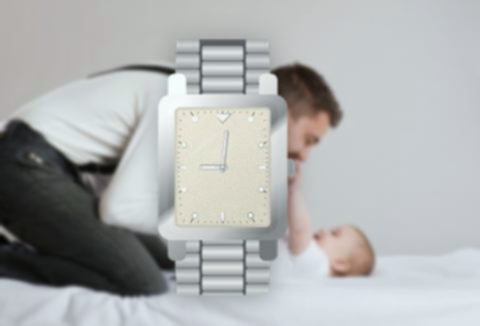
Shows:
{"hour": 9, "minute": 1}
